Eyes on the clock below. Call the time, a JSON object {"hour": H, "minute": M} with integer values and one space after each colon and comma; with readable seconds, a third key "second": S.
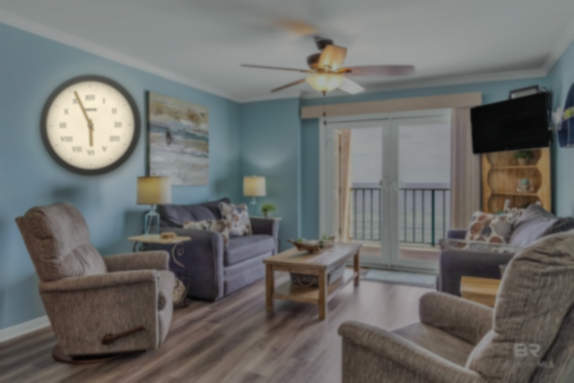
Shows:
{"hour": 5, "minute": 56}
